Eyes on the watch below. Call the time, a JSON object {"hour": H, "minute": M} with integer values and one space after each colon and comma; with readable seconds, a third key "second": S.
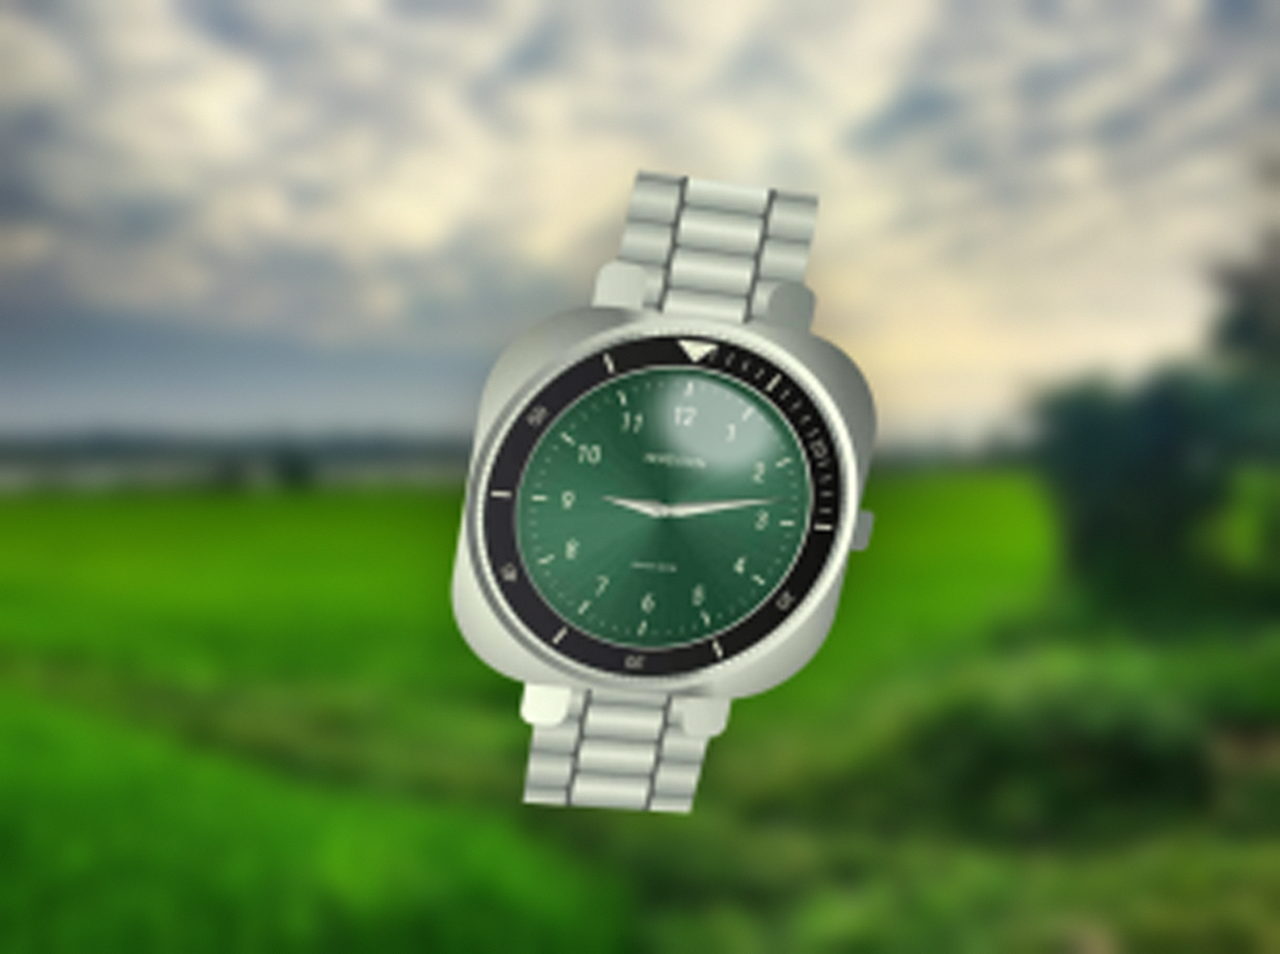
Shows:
{"hour": 9, "minute": 13}
